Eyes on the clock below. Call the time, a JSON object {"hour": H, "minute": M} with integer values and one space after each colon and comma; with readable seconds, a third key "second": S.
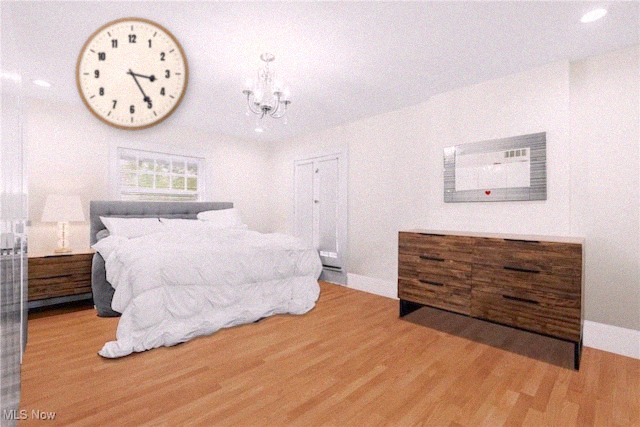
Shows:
{"hour": 3, "minute": 25}
